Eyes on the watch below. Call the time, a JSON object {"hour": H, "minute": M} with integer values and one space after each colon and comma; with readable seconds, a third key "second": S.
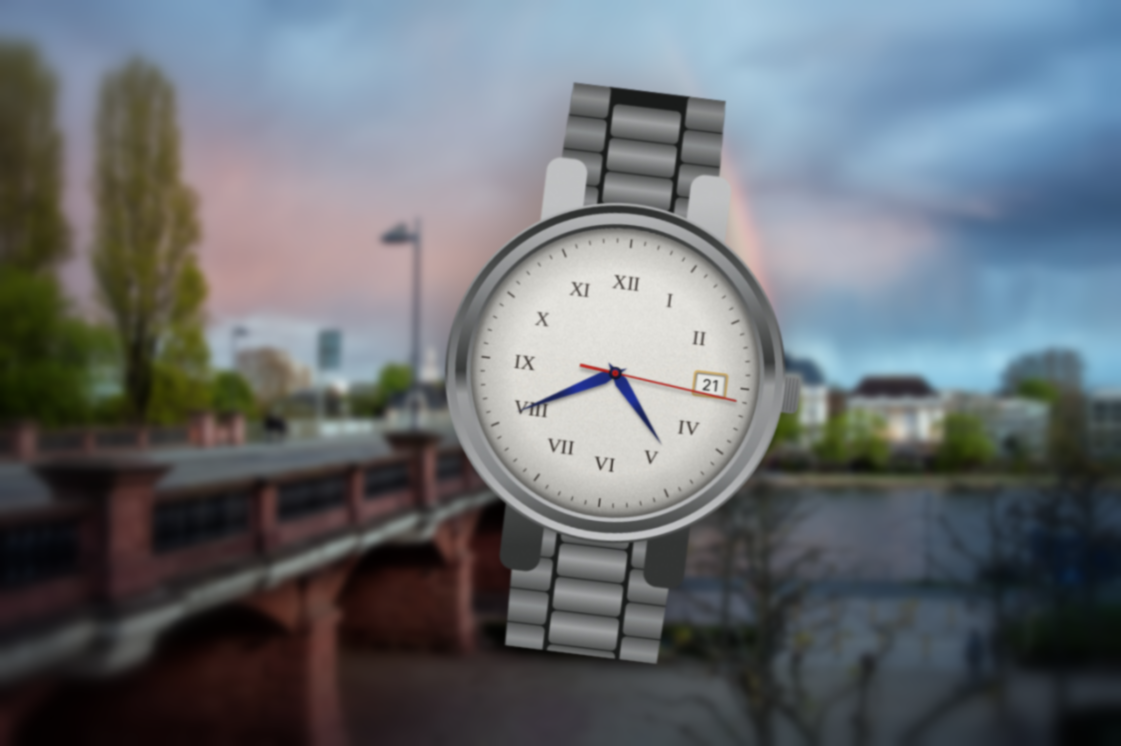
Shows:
{"hour": 4, "minute": 40, "second": 16}
